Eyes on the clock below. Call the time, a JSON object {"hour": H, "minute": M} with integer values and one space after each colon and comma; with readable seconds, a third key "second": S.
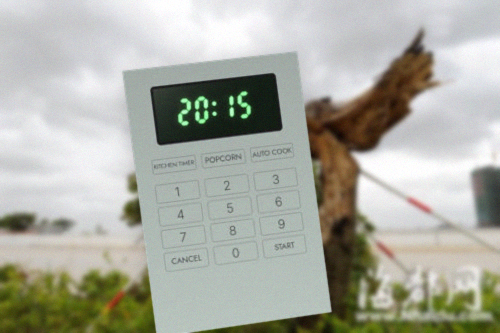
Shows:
{"hour": 20, "minute": 15}
